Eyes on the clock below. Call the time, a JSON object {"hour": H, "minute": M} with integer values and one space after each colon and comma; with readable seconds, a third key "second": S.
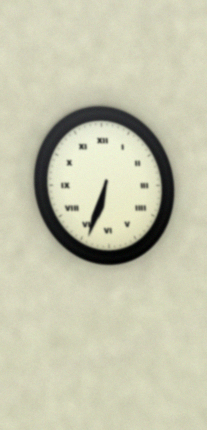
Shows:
{"hour": 6, "minute": 34}
